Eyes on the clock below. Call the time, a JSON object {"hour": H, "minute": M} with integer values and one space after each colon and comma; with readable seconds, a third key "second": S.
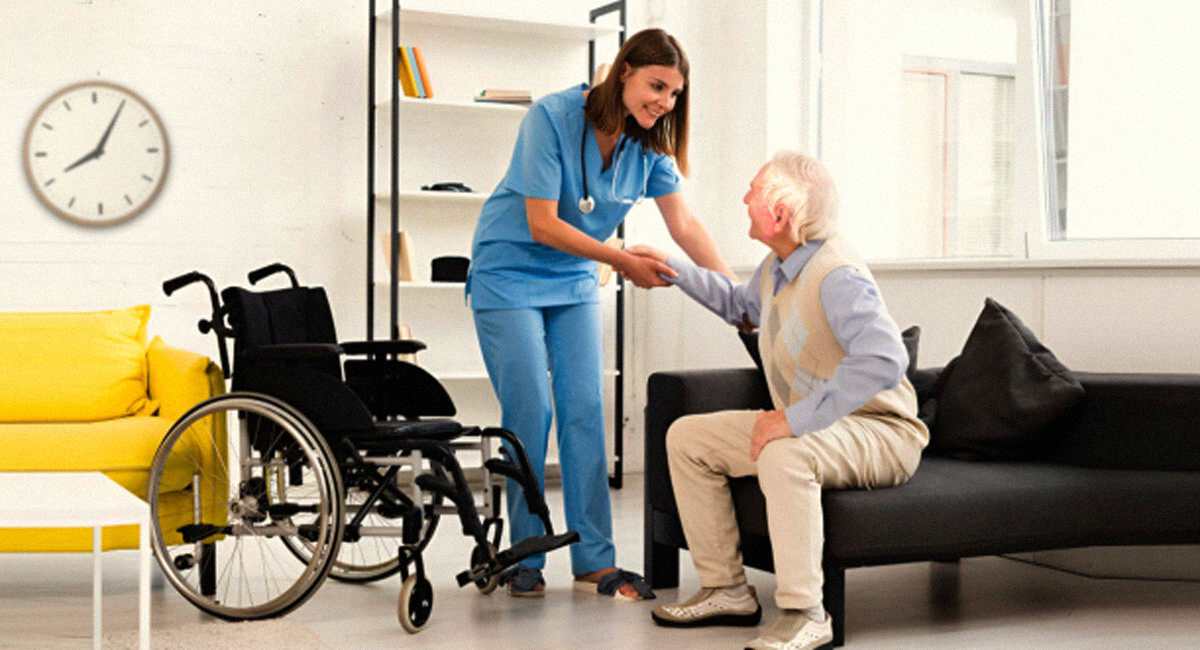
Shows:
{"hour": 8, "minute": 5}
